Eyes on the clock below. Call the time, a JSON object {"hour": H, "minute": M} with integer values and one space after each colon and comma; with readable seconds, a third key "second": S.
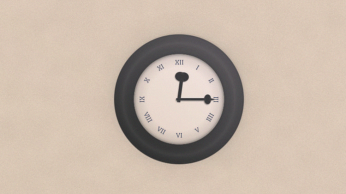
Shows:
{"hour": 12, "minute": 15}
